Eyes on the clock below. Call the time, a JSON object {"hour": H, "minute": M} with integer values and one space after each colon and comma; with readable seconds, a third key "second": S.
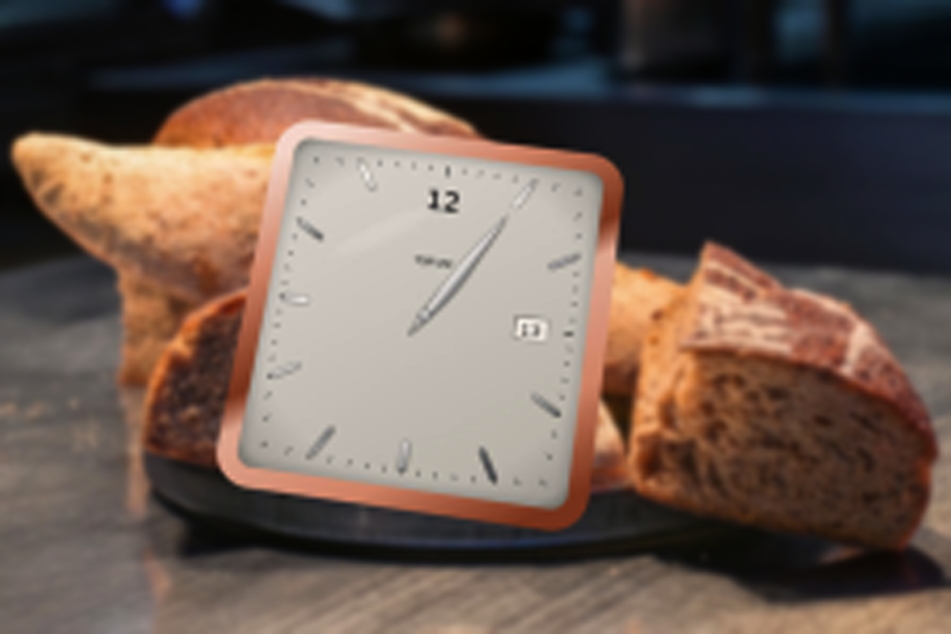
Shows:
{"hour": 1, "minute": 5}
